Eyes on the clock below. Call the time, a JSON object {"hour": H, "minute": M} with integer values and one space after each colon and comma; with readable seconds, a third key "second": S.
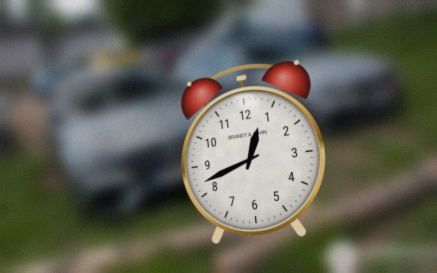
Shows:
{"hour": 12, "minute": 42}
